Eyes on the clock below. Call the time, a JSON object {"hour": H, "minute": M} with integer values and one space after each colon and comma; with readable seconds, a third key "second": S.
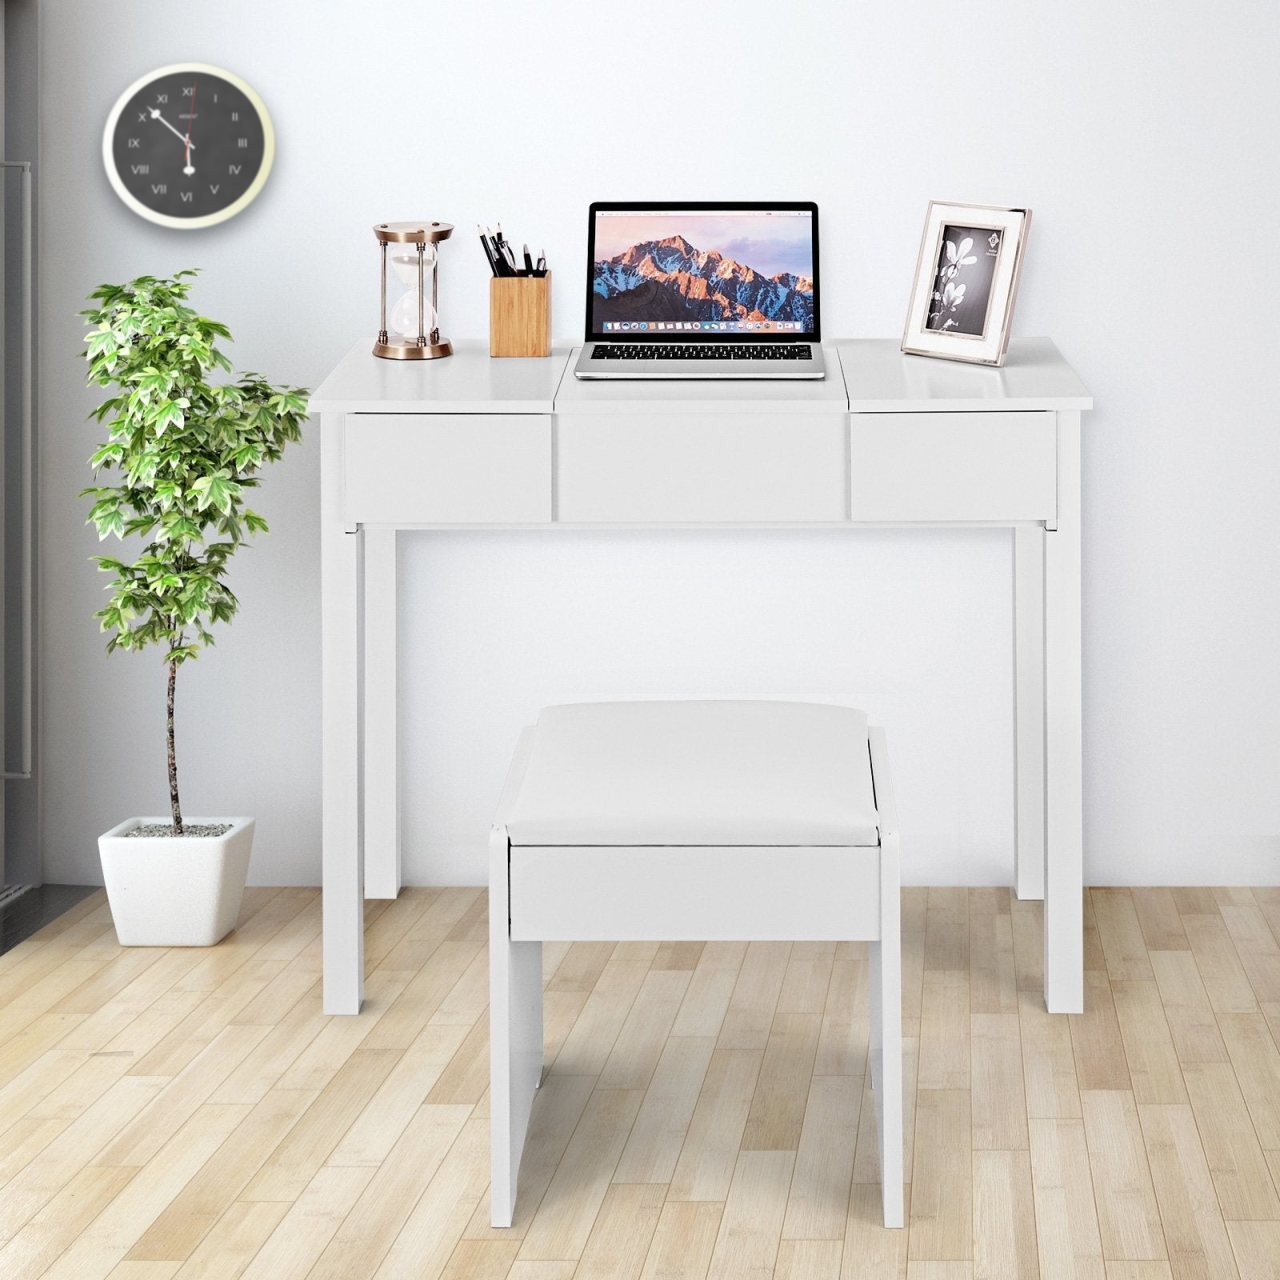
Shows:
{"hour": 5, "minute": 52, "second": 1}
